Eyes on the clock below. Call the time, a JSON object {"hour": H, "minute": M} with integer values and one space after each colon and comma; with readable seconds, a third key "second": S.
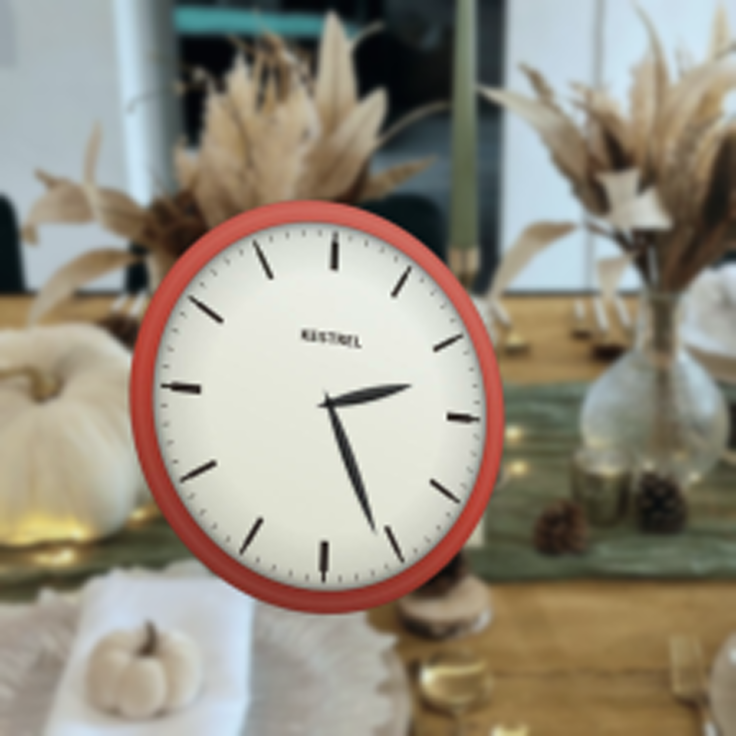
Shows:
{"hour": 2, "minute": 26}
